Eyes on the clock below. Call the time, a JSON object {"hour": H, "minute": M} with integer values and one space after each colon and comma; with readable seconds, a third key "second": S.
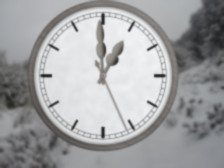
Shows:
{"hour": 12, "minute": 59, "second": 26}
